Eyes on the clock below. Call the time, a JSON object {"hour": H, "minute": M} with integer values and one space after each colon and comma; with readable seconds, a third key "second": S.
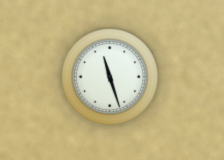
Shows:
{"hour": 11, "minute": 27}
